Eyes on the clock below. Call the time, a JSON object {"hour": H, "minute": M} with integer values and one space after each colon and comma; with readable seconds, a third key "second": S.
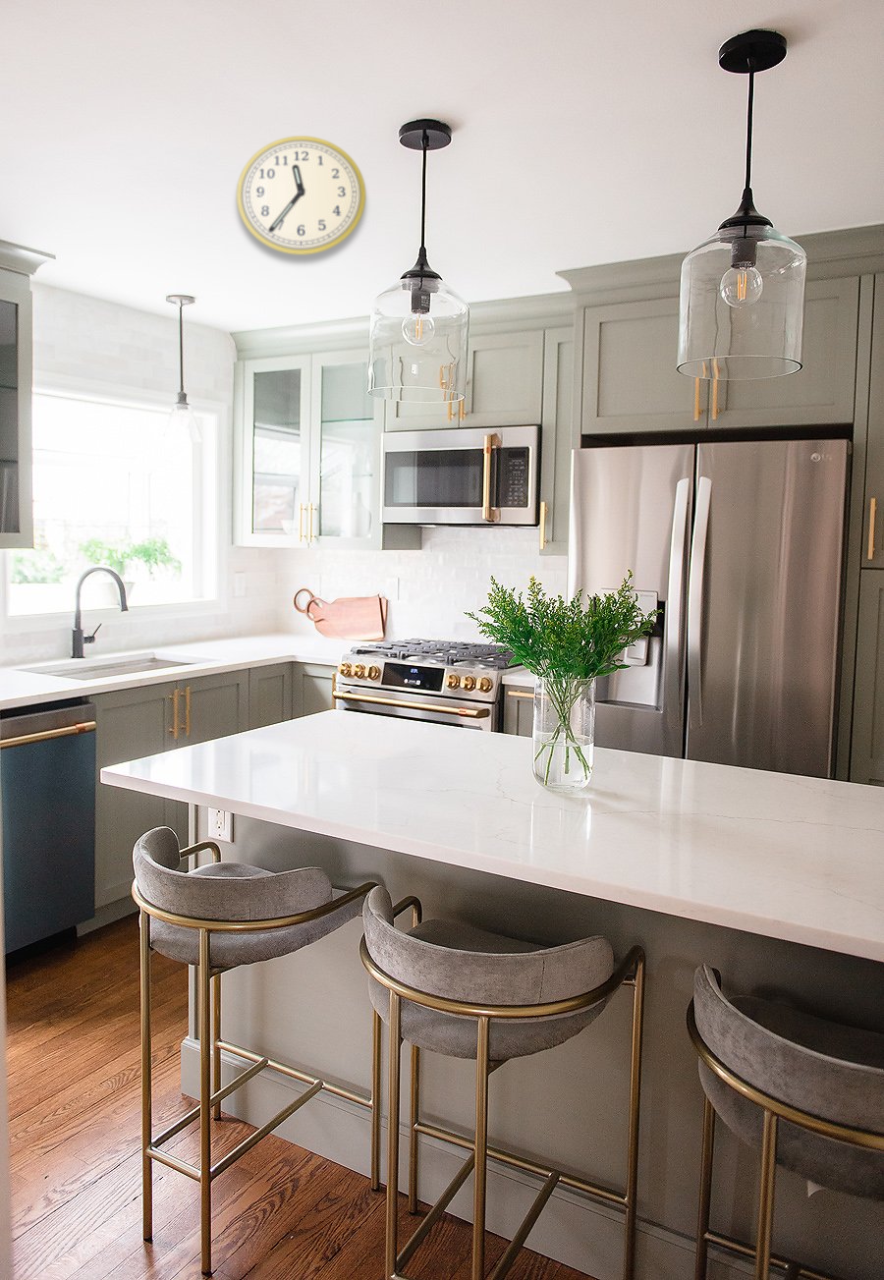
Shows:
{"hour": 11, "minute": 36}
